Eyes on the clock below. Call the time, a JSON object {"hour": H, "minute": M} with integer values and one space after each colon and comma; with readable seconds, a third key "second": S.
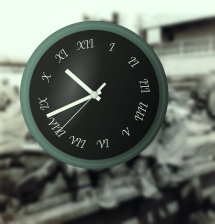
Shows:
{"hour": 10, "minute": 42, "second": 39}
